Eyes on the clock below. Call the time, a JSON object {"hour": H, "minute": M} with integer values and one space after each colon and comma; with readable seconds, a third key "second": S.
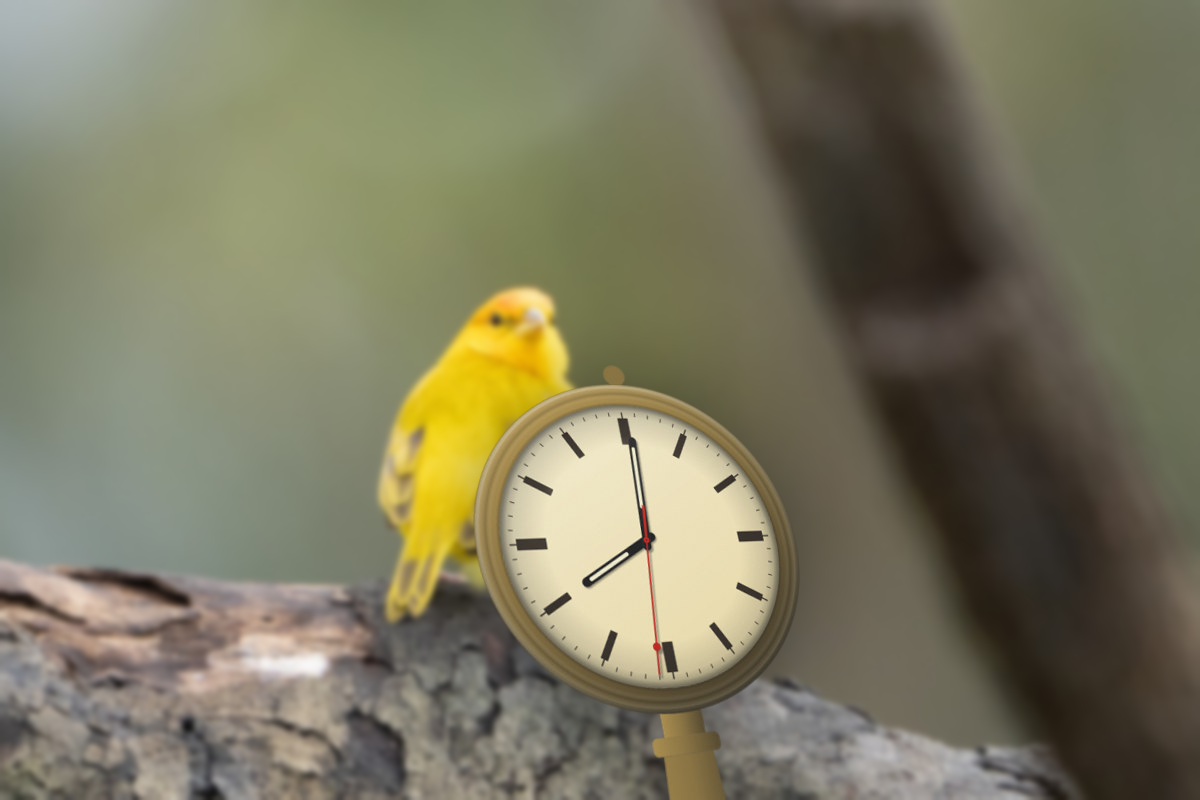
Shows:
{"hour": 8, "minute": 0, "second": 31}
